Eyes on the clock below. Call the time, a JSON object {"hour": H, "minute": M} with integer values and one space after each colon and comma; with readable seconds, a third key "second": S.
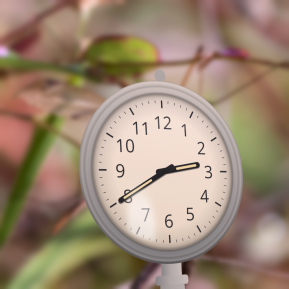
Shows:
{"hour": 2, "minute": 40}
